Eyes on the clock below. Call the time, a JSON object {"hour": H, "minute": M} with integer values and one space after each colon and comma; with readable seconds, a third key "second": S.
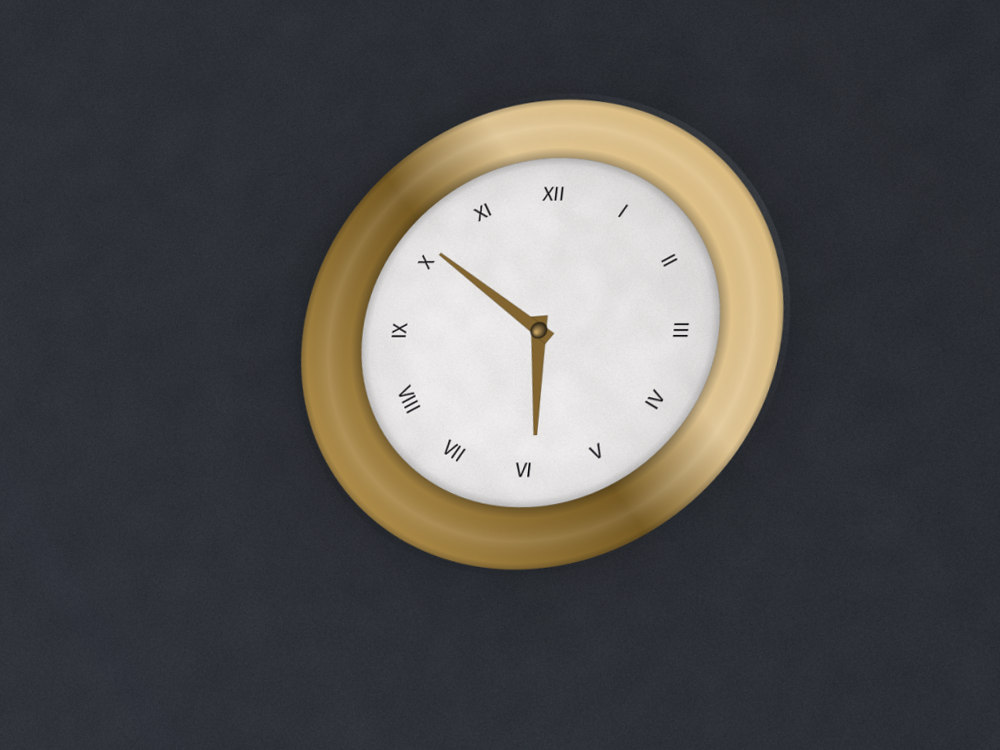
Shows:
{"hour": 5, "minute": 51}
